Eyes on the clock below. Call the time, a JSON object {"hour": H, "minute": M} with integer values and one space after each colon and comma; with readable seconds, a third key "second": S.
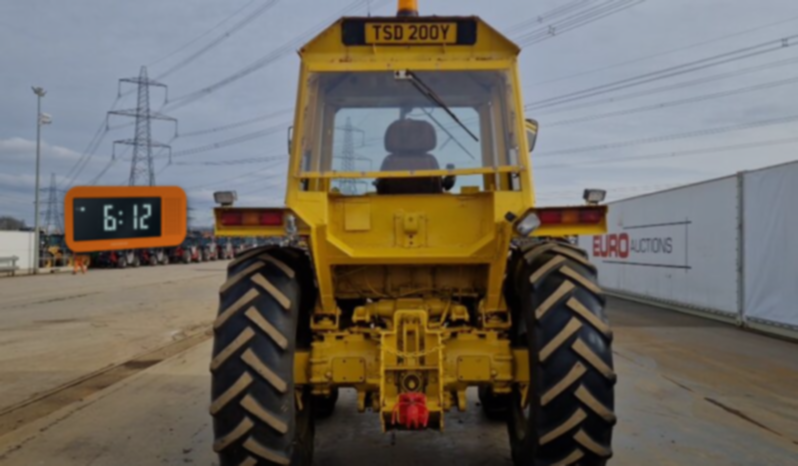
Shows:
{"hour": 6, "minute": 12}
